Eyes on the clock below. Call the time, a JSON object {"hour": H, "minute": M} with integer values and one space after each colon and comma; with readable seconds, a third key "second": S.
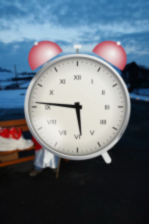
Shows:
{"hour": 5, "minute": 46}
